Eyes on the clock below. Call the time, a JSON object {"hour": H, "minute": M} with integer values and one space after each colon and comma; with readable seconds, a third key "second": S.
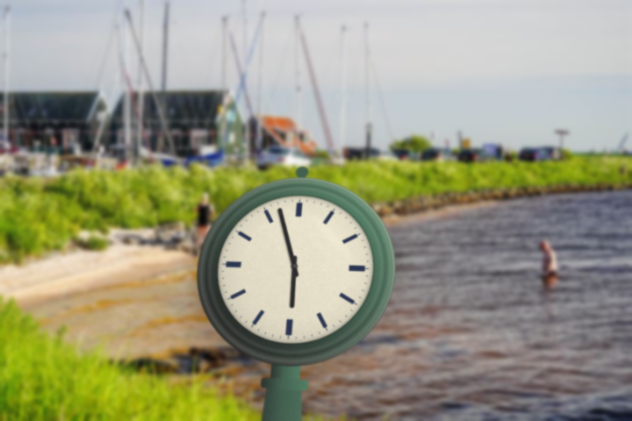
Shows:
{"hour": 5, "minute": 57}
